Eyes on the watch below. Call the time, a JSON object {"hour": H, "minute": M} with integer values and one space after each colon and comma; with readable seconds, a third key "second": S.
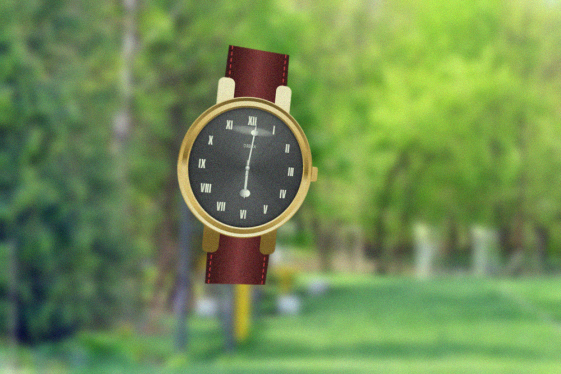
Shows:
{"hour": 6, "minute": 1}
